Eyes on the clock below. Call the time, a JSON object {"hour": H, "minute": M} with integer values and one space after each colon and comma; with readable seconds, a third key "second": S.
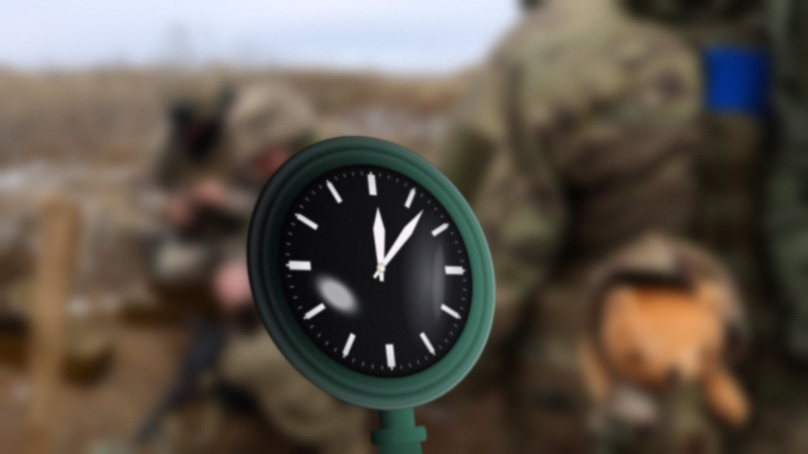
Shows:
{"hour": 12, "minute": 7}
